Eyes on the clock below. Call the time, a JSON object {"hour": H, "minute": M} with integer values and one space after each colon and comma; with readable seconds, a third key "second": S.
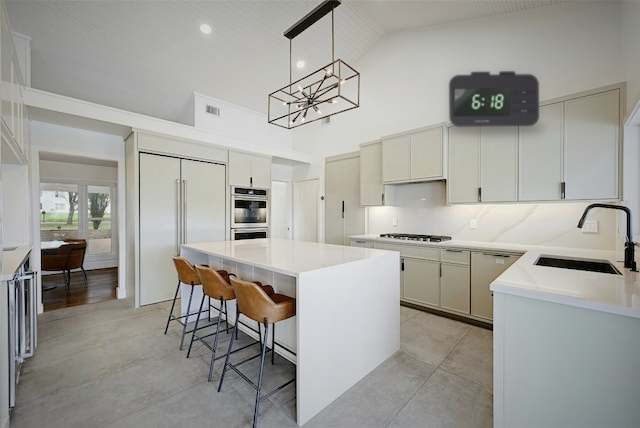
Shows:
{"hour": 6, "minute": 18}
